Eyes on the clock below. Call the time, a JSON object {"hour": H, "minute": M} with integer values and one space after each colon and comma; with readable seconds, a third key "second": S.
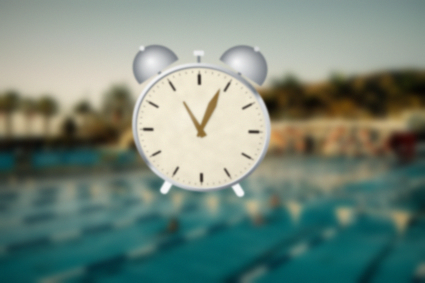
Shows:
{"hour": 11, "minute": 4}
